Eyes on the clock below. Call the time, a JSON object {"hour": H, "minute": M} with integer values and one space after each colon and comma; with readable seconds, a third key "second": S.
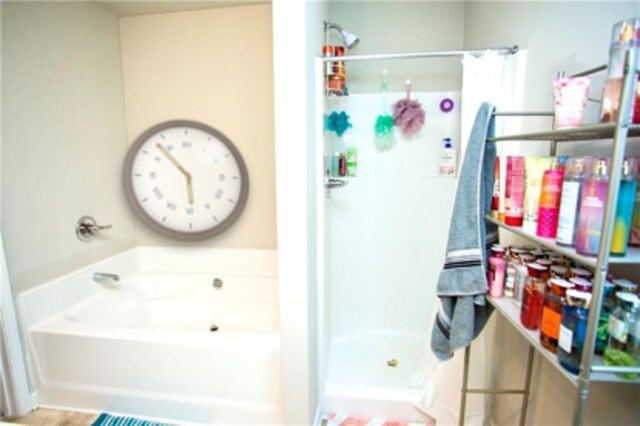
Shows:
{"hour": 5, "minute": 53}
